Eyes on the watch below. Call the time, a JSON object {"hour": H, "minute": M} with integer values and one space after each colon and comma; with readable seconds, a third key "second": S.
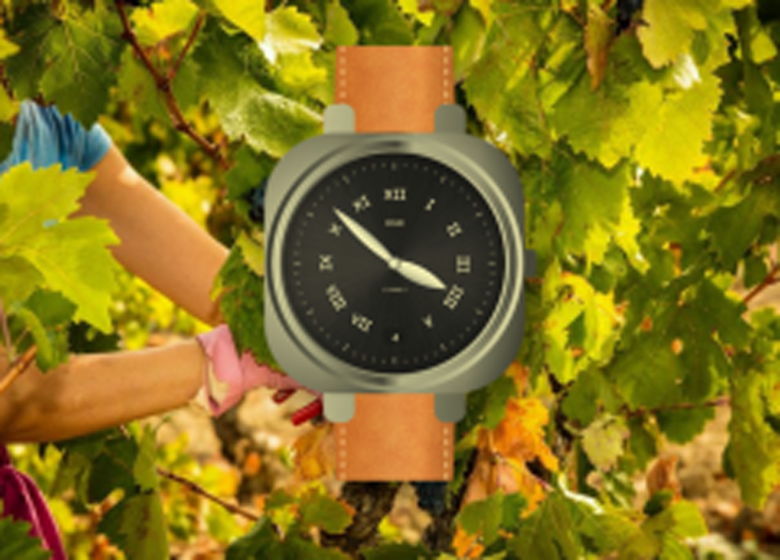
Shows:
{"hour": 3, "minute": 52}
